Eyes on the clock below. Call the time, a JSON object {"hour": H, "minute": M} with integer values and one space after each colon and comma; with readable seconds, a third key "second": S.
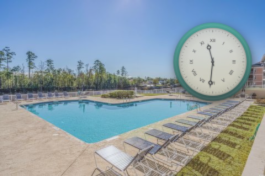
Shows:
{"hour": 11, "minute": 31}
